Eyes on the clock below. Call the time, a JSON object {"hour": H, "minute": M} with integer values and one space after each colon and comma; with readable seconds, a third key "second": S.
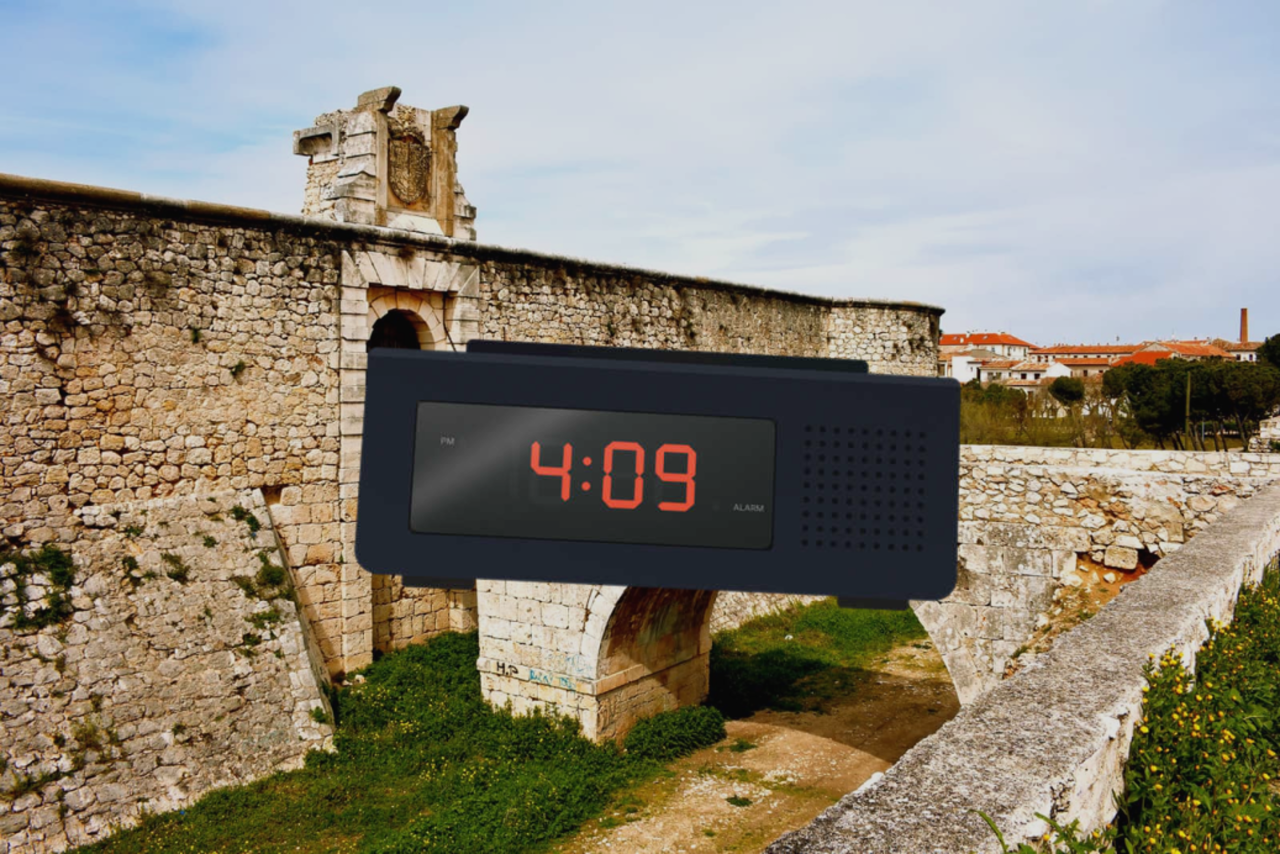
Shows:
{"hour": 4, "minute": 9}
